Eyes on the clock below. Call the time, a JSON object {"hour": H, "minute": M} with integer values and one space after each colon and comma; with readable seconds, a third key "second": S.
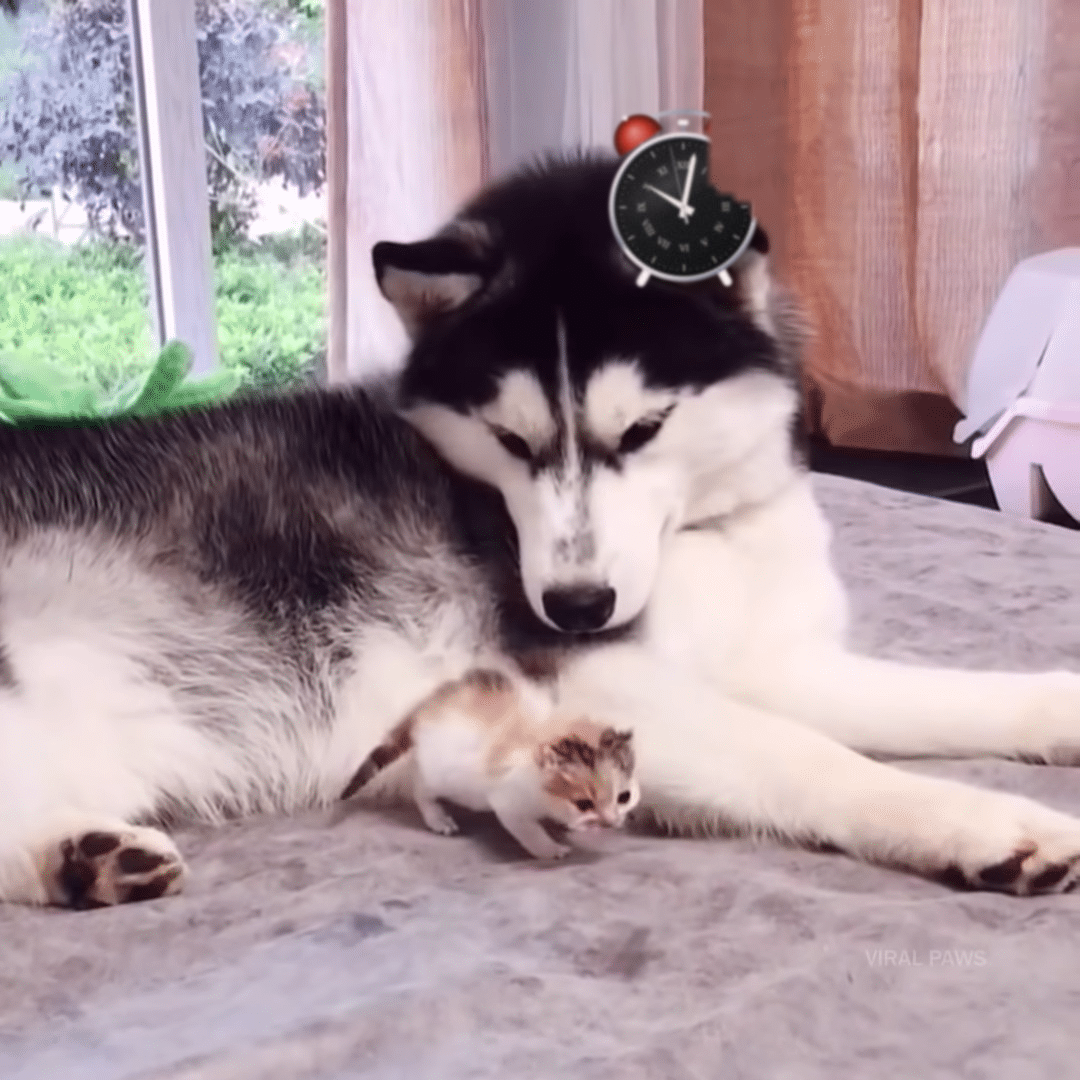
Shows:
{"hour": 10, "minute": 1, "second": 58}
